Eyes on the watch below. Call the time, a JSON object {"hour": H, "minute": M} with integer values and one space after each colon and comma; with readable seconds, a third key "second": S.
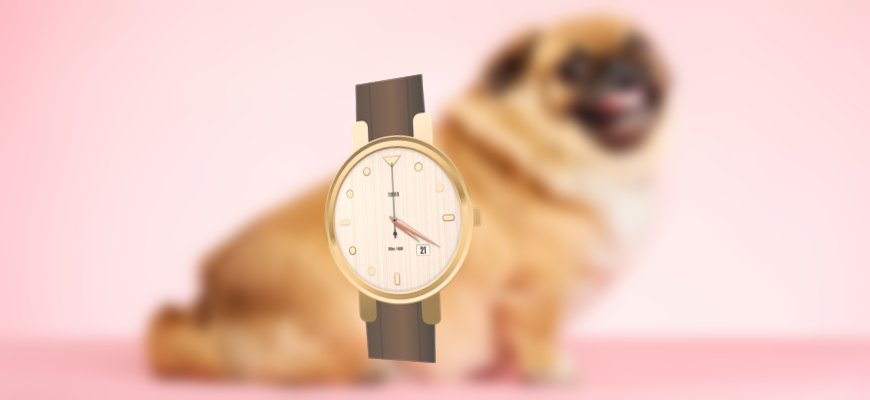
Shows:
{"hour": 4, "minute": 20, "second": 0}
